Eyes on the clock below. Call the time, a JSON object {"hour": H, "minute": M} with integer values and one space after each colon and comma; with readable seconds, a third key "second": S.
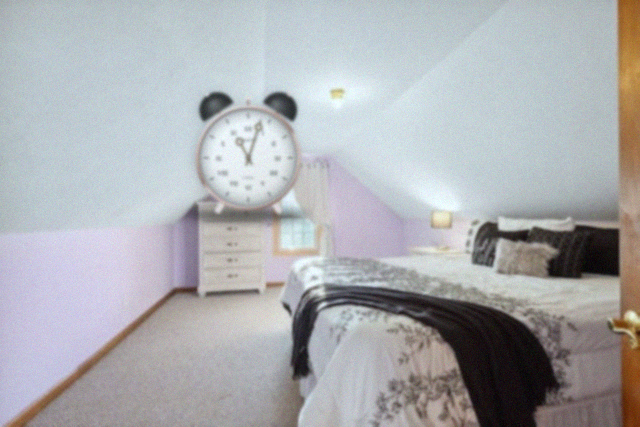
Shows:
{"hour": 11, "minute": 3}
